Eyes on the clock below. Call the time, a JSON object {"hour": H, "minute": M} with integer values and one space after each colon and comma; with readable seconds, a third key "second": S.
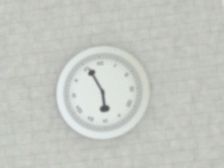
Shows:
{"hour": 5, "minute": 56}
